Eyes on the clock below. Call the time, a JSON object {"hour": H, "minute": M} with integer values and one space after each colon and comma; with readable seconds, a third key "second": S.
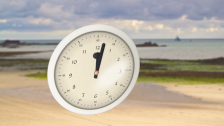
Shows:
{"hour": 12, "minute": 2}
